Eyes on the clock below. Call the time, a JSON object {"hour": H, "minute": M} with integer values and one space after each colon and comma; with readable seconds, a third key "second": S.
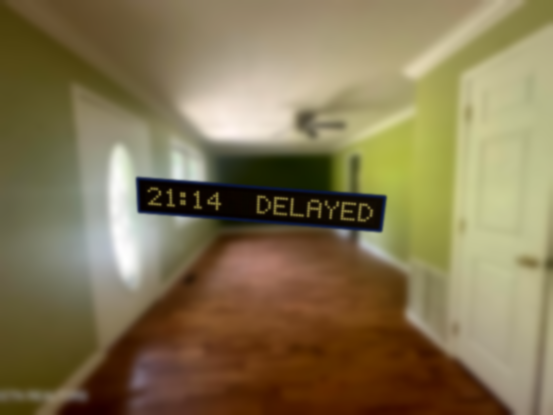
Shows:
{"hour": 21, "minute": 14}
